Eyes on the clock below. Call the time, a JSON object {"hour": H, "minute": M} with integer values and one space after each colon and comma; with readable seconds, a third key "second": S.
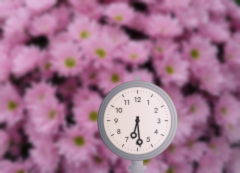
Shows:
{"hour": 6, "minute": 29}
